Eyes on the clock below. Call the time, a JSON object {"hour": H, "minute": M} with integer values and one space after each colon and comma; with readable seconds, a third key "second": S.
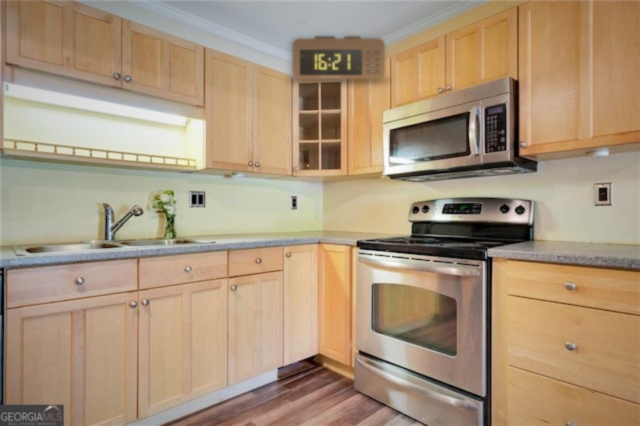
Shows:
{"hour": 16, "minute": 21}
